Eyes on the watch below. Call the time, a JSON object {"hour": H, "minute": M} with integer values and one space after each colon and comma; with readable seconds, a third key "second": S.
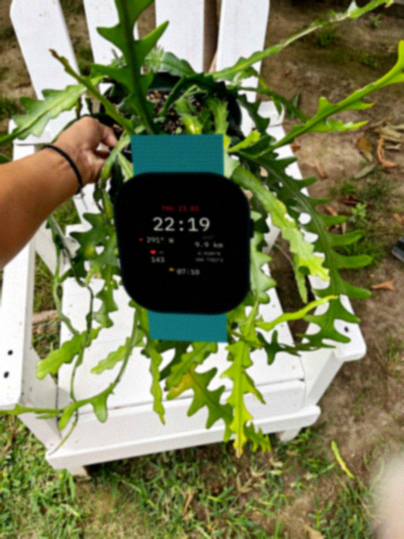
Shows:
{"hour": 22, "minute": 19}
